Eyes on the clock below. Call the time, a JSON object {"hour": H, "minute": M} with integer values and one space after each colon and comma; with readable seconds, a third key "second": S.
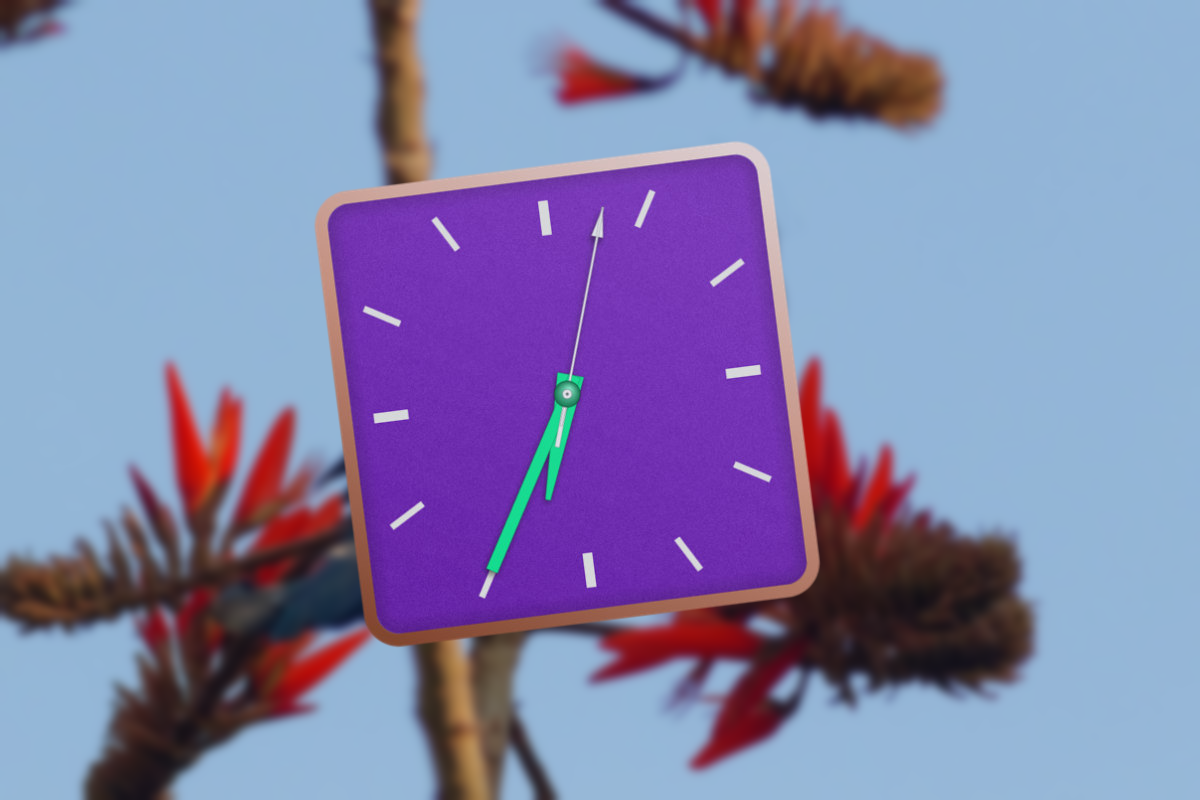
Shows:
{"hour": 6, "minute": 35, "second": 3}
